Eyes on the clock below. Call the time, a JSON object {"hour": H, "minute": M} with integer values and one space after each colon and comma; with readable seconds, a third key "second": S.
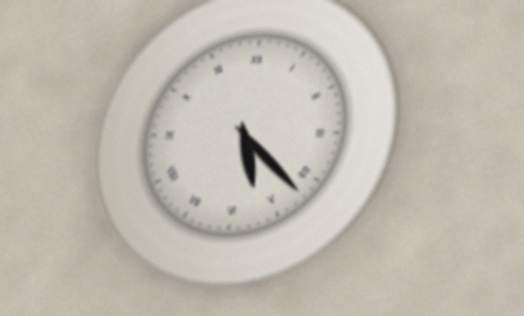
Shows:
{"hour": 5, "minute": 22}
